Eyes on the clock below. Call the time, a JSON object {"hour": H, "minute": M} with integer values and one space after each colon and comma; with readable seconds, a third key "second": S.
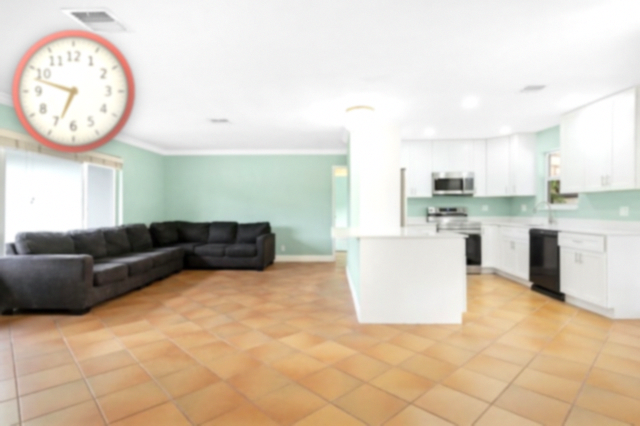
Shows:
{"hour": 6, "minute": 48}
